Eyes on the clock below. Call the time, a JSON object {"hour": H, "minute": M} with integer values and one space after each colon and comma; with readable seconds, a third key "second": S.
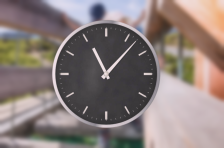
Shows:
{"hour": 11, "minute": 7}
